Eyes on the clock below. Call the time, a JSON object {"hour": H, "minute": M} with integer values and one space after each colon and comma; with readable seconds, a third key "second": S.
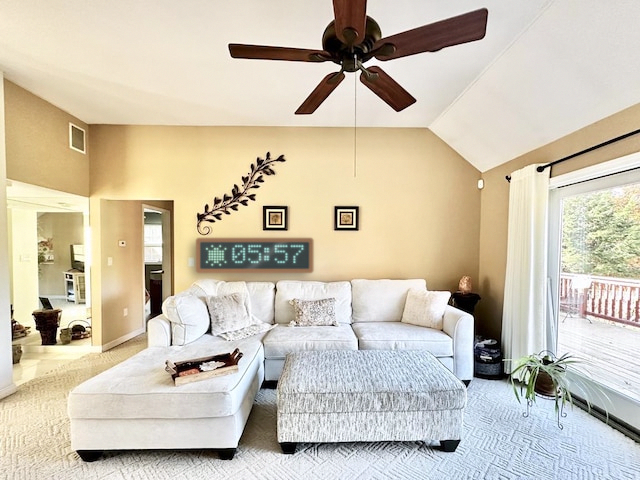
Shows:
{"hour": 5, "minute": 57}
